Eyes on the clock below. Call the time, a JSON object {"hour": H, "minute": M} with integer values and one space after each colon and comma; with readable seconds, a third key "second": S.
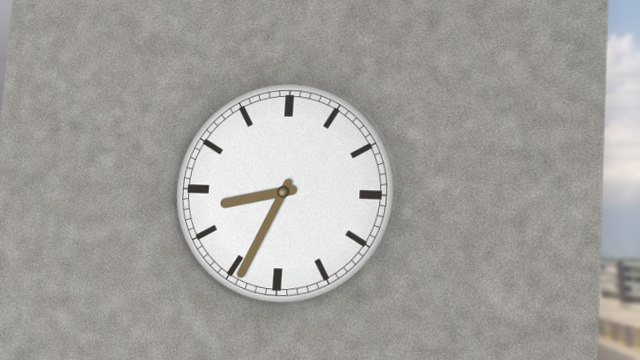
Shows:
{"hour": 8, "minute": 34}
